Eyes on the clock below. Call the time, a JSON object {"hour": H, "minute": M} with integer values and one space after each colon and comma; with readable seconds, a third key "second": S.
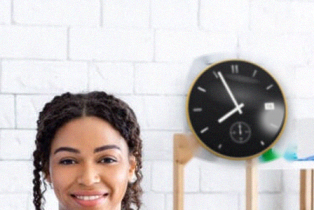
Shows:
{"hour": 7, "minute": 56}
